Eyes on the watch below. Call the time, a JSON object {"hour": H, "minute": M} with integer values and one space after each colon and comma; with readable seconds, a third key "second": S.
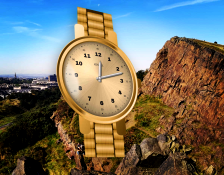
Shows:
{"hour": 12, "minute": 12}
